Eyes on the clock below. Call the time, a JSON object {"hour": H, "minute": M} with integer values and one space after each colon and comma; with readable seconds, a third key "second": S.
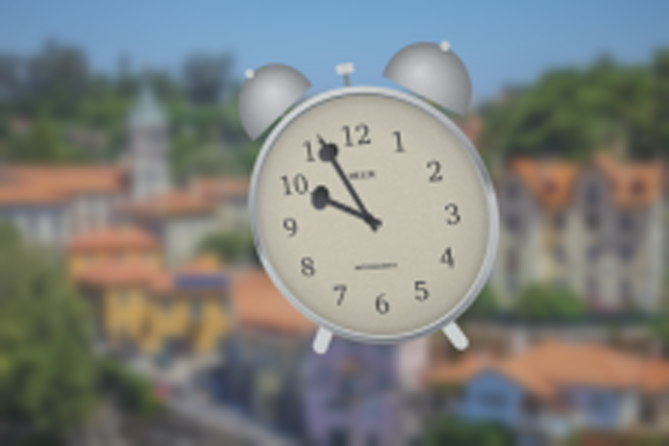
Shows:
{"hour": 9, "minute": 56}
